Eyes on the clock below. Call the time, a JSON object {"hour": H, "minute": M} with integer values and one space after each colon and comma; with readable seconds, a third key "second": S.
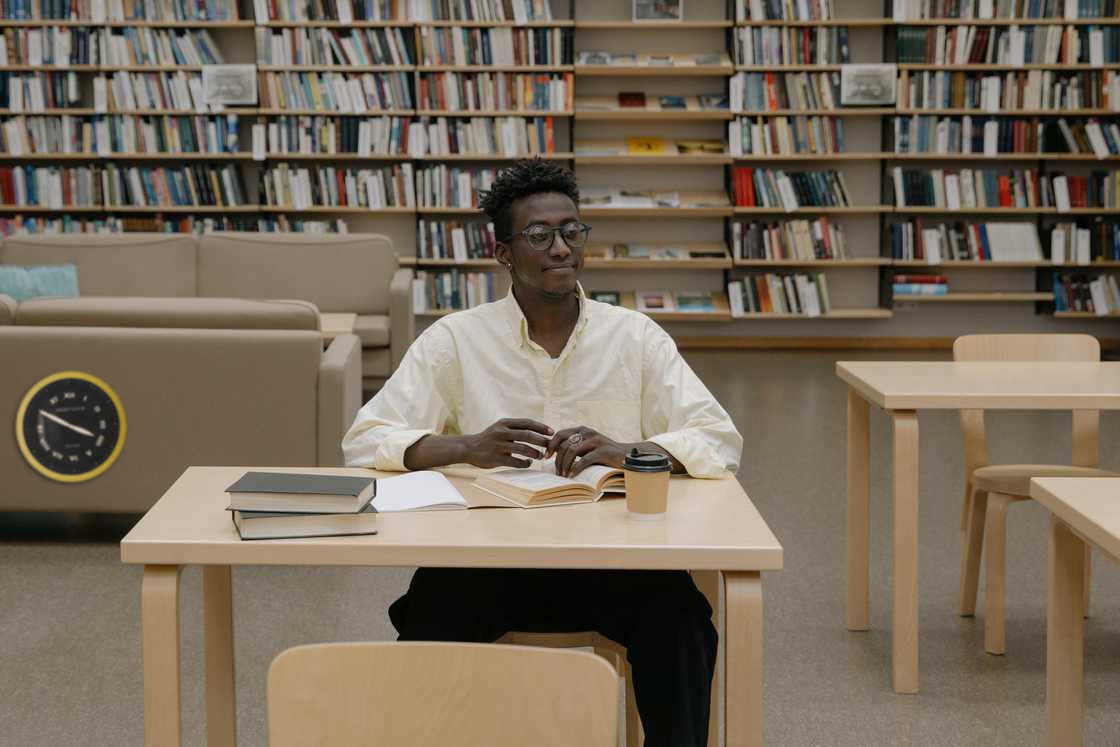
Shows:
{"hour": 3, "minute": 50}
